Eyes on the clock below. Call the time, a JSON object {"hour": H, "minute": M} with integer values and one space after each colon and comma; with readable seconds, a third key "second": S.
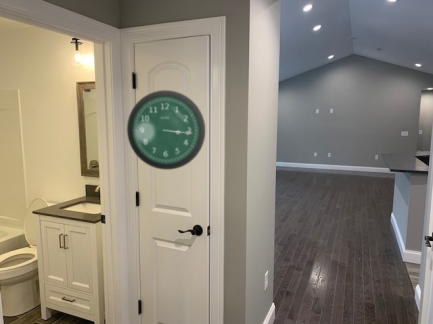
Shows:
{"hour": 3, "minute": 16}
